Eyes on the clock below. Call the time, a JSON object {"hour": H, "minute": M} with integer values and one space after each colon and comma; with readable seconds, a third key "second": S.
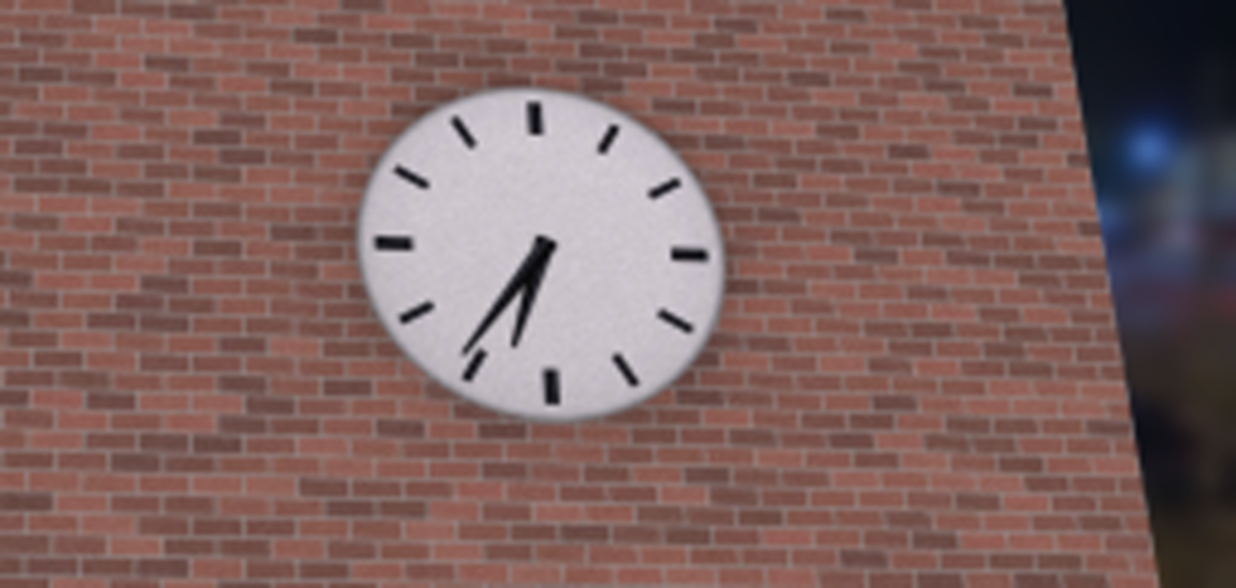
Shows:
{"hour": 6, "minute": 36}
